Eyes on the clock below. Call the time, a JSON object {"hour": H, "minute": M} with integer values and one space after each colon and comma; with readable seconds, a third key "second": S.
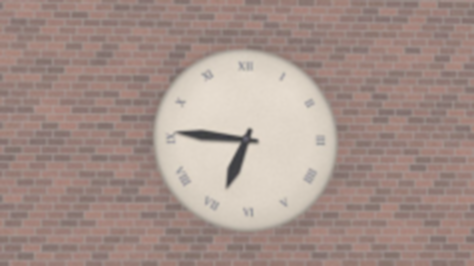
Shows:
{"hour": 6, "minute": 46}
